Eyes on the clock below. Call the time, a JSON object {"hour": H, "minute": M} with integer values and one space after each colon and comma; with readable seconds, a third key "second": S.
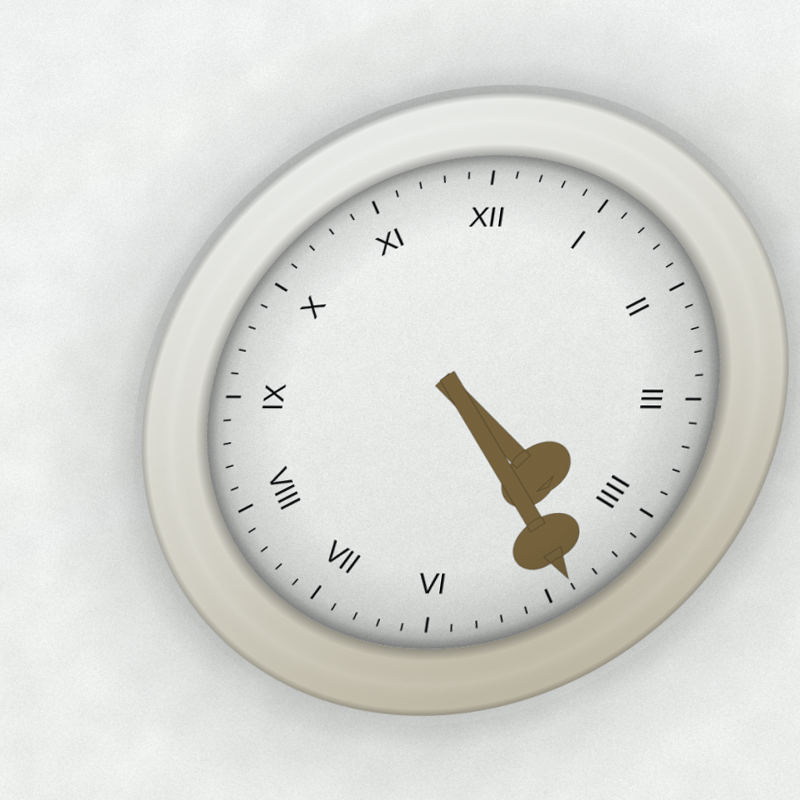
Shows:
{"hour": 4, "minute": 24}
